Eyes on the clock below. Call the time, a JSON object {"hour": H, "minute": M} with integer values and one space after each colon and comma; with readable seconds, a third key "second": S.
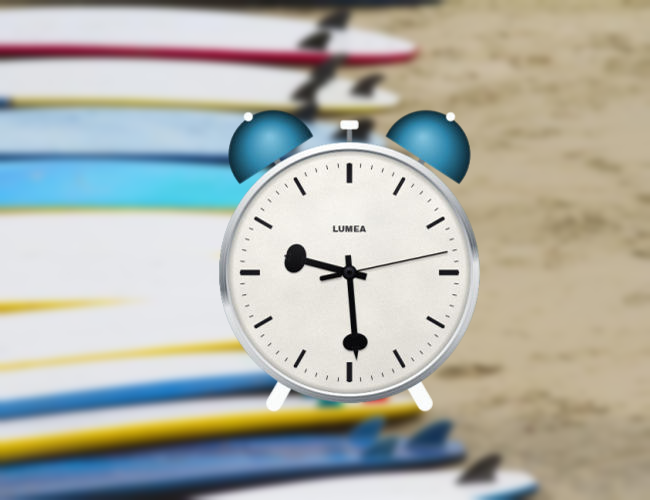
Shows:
{"hour": 9, "minute": 29, "second": 13}
